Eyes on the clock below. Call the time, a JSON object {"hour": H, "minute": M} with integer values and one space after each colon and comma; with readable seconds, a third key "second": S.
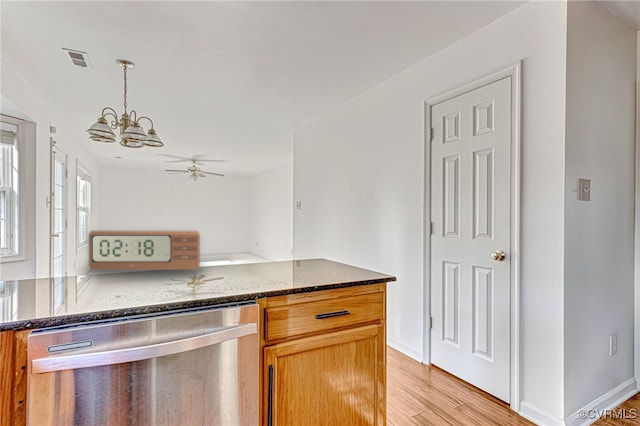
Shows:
{"hour": 2, "minute": 18}
